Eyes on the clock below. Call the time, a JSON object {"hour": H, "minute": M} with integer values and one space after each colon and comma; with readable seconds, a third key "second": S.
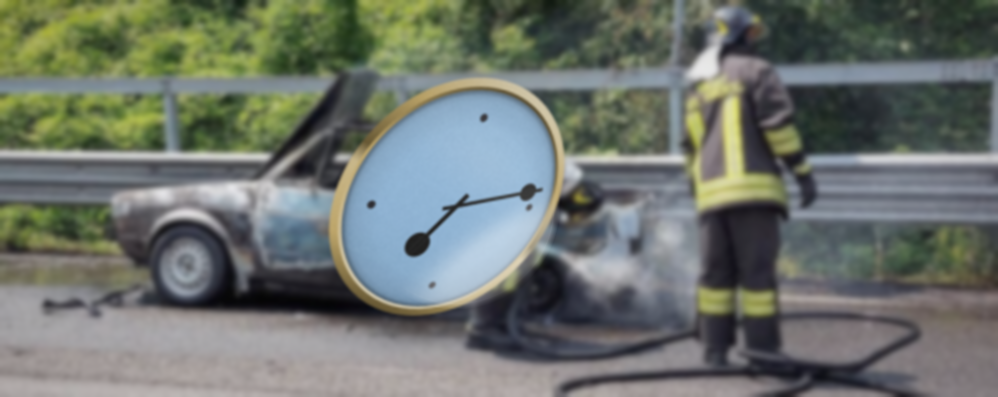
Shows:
{"hour": 7, "minute": 13}
